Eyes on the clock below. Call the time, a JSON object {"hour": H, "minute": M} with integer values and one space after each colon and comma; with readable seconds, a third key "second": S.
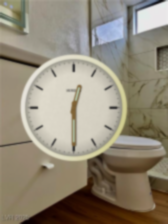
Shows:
{"hour": 12, "minute": 30}
